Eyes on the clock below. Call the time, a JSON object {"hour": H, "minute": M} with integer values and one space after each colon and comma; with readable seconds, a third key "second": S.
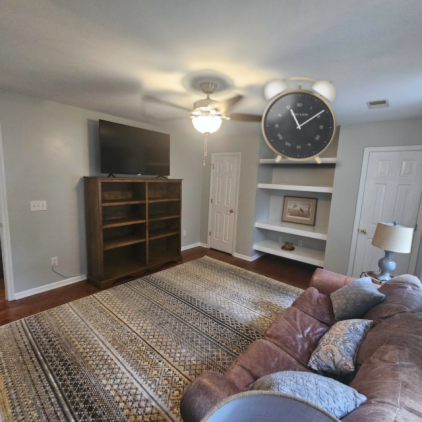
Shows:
{"hour": 11, "minute": 9}
